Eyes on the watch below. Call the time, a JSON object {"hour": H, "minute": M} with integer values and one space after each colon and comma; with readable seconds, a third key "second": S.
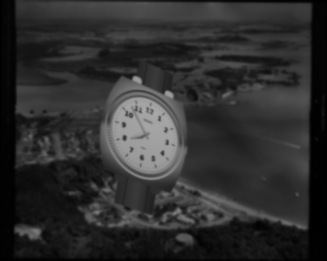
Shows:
{"hour": 7, "minute": 53}
